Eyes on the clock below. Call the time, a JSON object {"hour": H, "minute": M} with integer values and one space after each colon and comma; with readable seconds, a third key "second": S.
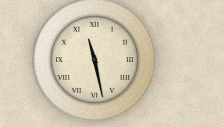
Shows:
{"hour": 11, "minute": 28}
